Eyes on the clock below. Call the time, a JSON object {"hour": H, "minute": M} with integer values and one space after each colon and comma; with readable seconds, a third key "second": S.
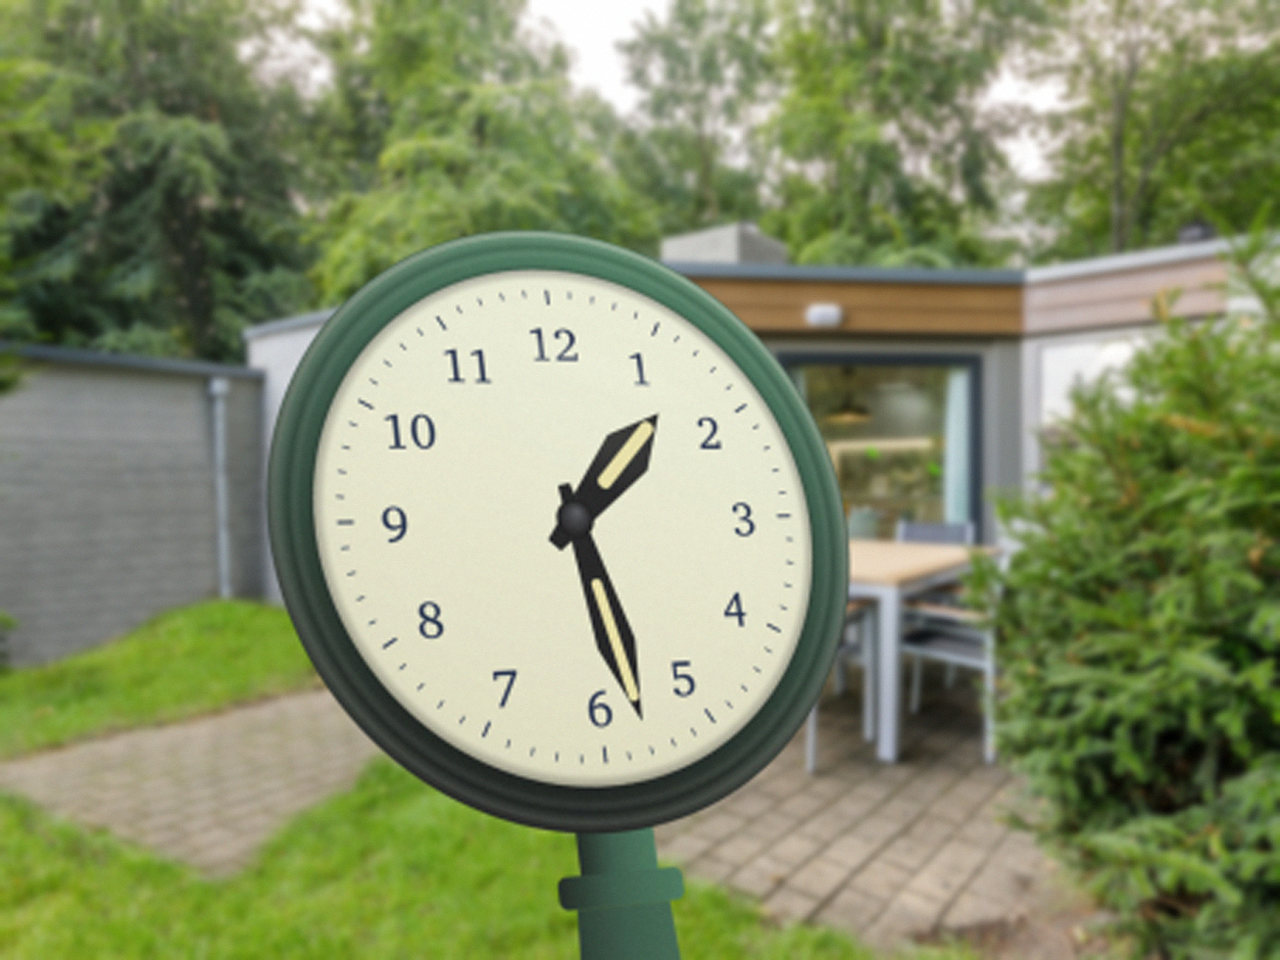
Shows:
{"hour": 1, "minute": 28}
